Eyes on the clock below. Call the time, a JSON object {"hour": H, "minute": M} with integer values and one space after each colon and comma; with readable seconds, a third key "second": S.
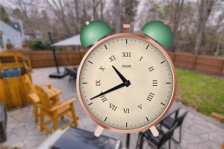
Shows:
{"hour": 10, "minute": 41}
